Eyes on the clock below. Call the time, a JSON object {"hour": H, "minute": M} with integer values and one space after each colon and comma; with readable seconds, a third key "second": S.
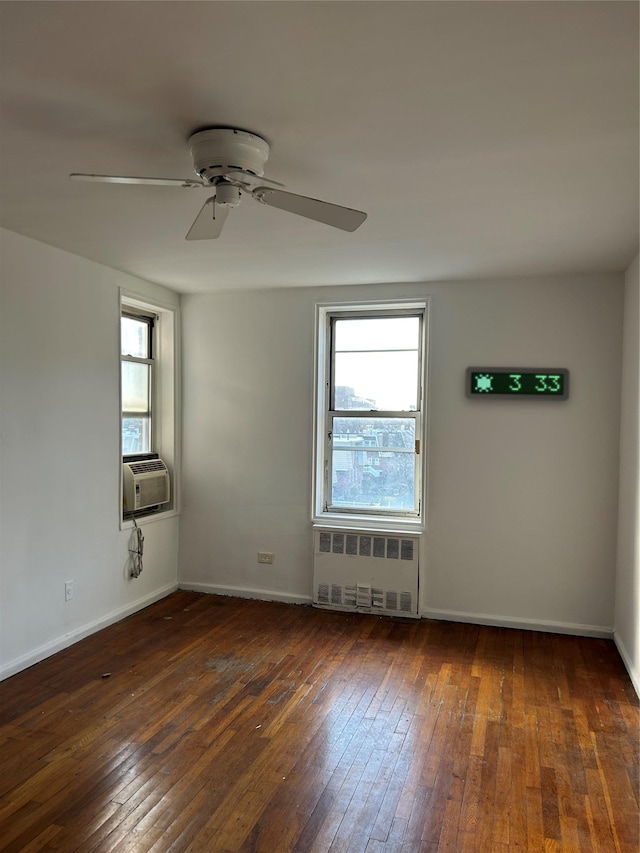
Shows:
{"hour": 3, "minute": 33}
